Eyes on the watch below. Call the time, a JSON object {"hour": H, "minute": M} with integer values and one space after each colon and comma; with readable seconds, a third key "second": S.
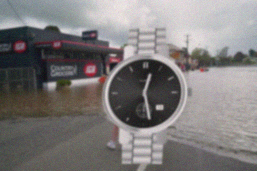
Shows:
{"hour": 12, "minute": 28}
